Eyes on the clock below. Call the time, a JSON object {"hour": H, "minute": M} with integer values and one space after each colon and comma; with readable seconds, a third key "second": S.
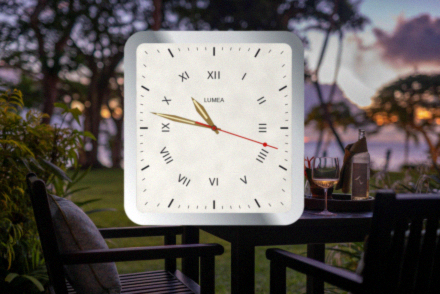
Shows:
{"hour": 10, "minute": 47, "second": 18}
